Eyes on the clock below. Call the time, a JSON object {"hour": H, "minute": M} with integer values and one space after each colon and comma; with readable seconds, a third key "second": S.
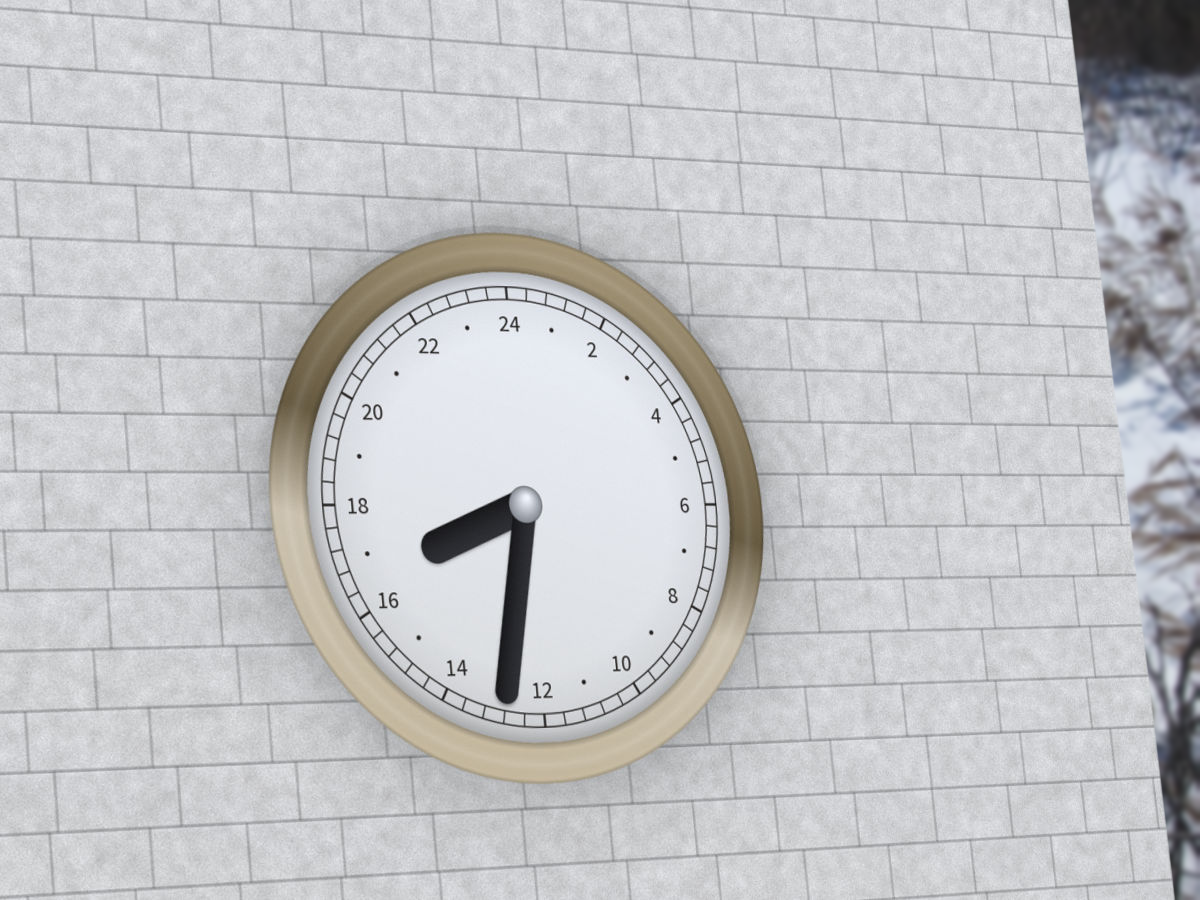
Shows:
{"hour": 16, "minute": 32}
